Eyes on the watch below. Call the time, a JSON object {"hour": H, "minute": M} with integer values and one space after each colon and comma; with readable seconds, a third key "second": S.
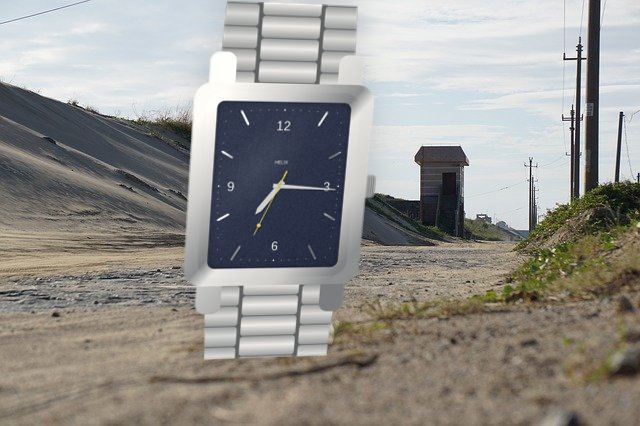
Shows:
{"hour": 7, "minute": 15, "second": 34}
